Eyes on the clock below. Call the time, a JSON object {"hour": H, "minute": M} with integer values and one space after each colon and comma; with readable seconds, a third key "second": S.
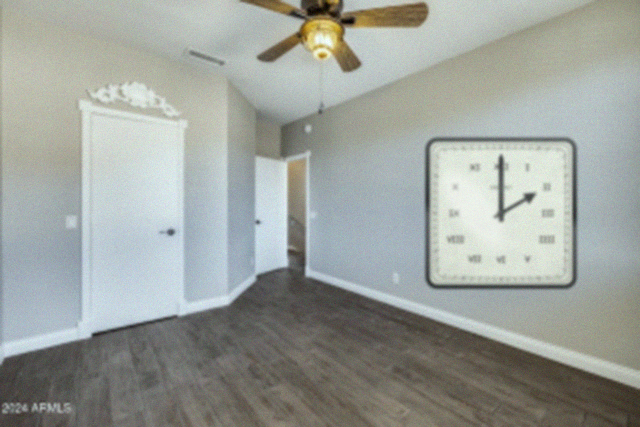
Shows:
{"hour": 2, "minute": 0}
